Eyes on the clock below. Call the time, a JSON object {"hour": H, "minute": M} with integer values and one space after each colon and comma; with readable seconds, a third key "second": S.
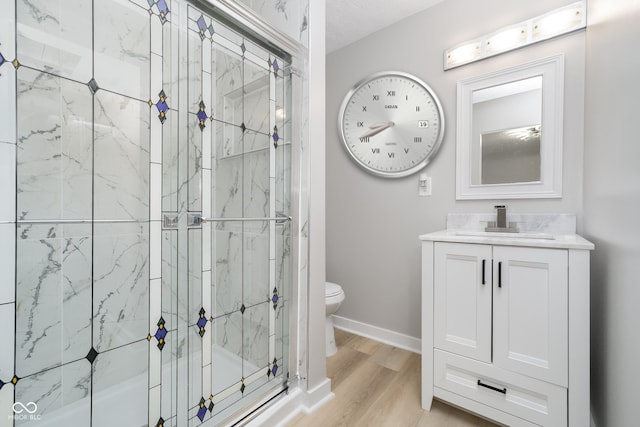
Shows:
{"hour": 8, "minute": 41}
